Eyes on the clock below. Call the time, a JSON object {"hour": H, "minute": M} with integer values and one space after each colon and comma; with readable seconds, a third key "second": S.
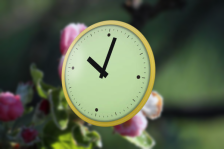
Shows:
{"hour": 10, "minute": 2}
